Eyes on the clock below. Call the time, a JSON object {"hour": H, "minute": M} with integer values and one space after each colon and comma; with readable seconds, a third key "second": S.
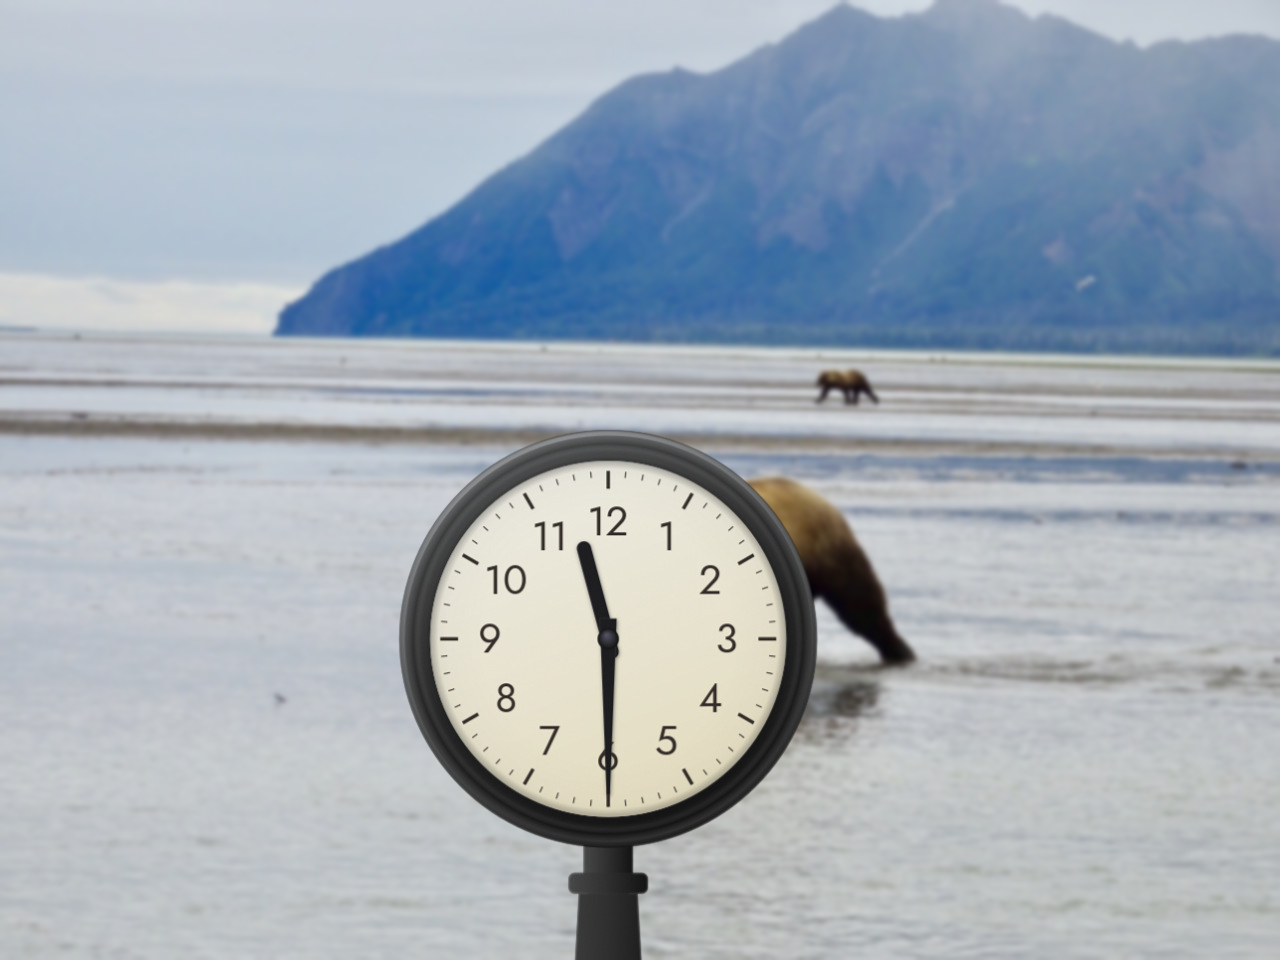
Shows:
{"hour": 11, "minute": 30}
